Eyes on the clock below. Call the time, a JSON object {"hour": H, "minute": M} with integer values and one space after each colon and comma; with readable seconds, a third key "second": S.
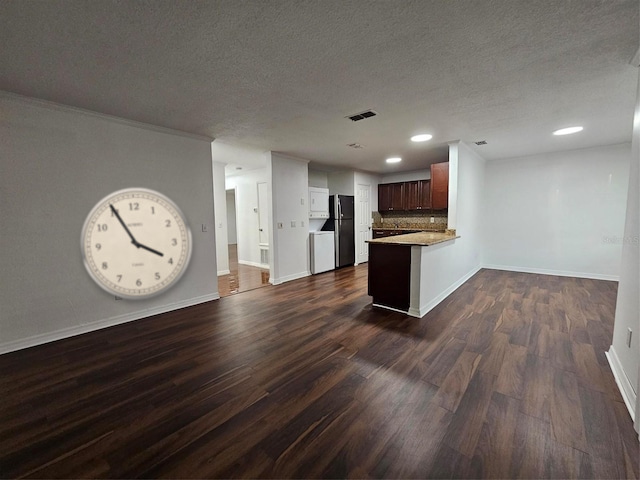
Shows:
{"hour": 3, "minute": 55}
